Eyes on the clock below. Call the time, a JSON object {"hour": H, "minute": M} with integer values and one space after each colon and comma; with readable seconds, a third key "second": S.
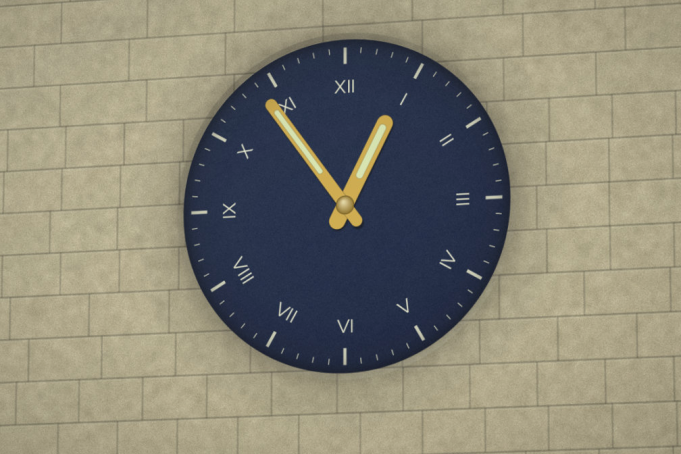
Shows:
{"hour": 12, "minute": 54}
